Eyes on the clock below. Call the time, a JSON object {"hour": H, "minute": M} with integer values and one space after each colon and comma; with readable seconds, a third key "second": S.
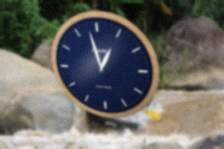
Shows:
{"hour": 12, "minute": 58}
